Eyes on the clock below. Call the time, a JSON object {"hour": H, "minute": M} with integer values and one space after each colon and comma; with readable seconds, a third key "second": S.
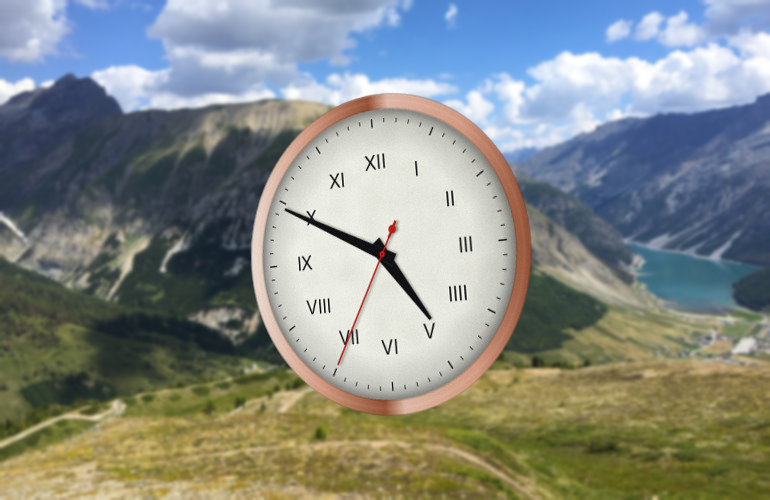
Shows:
{"hour": 4, "minute": 49, "second": 35}
